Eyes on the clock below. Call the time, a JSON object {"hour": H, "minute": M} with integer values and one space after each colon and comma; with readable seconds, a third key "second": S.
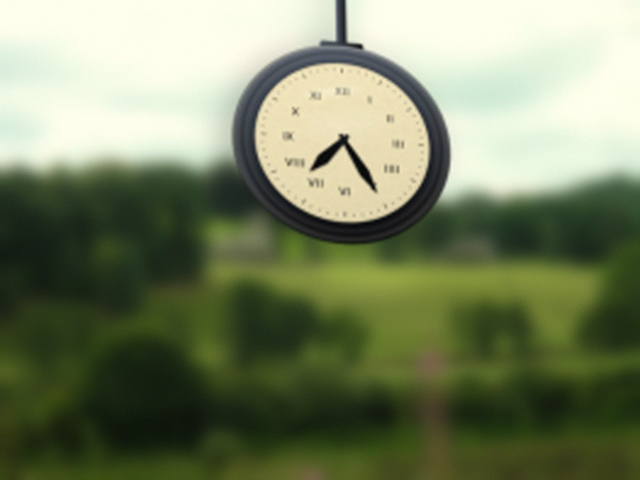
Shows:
{"hour": 7, "minute": 25}
